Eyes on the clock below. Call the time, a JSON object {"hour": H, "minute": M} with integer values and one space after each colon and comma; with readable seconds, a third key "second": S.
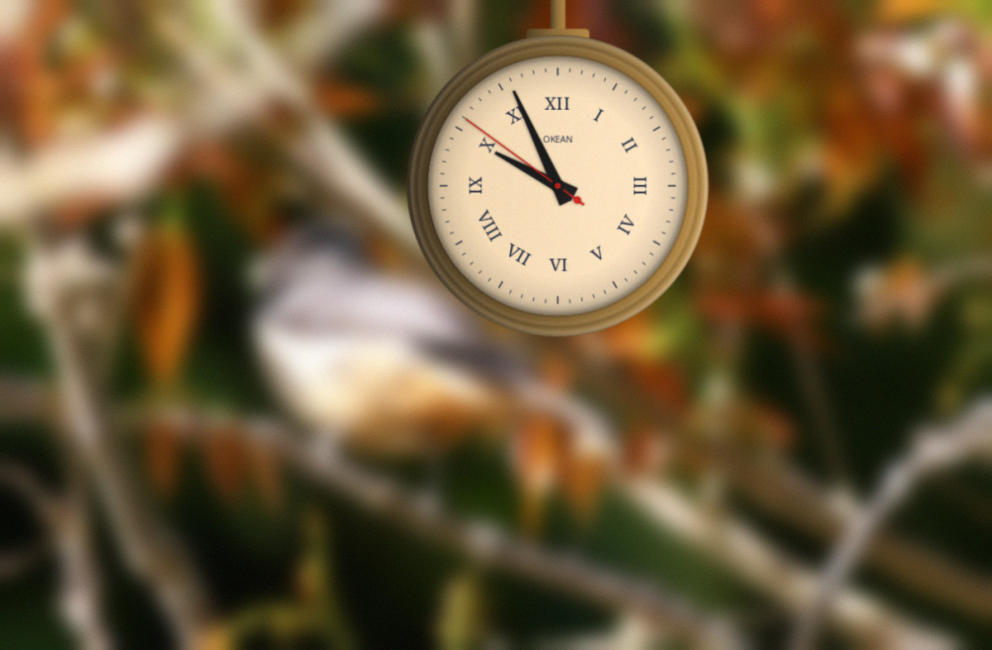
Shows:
{"hour": 9, "minute": 55, "second": 51}
